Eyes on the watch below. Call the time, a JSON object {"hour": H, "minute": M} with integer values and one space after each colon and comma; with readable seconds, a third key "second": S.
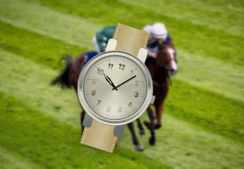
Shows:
{"hour": 10, "minute": 7}
